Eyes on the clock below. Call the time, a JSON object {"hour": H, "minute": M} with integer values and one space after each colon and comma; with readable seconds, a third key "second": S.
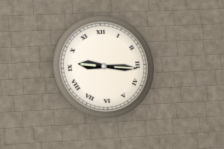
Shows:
{"hour": 9, "minute": 16}
